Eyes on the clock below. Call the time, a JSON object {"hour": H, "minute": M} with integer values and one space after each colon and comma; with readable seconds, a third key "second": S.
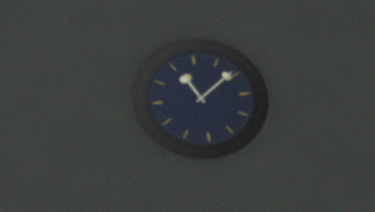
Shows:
{"hour": 11, "minute": 9}
